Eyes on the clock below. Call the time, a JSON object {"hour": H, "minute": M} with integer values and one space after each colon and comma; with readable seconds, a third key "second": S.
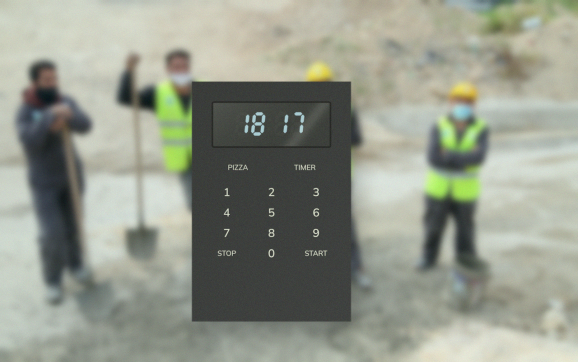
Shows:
{"hour": 18, "minute": 17}
